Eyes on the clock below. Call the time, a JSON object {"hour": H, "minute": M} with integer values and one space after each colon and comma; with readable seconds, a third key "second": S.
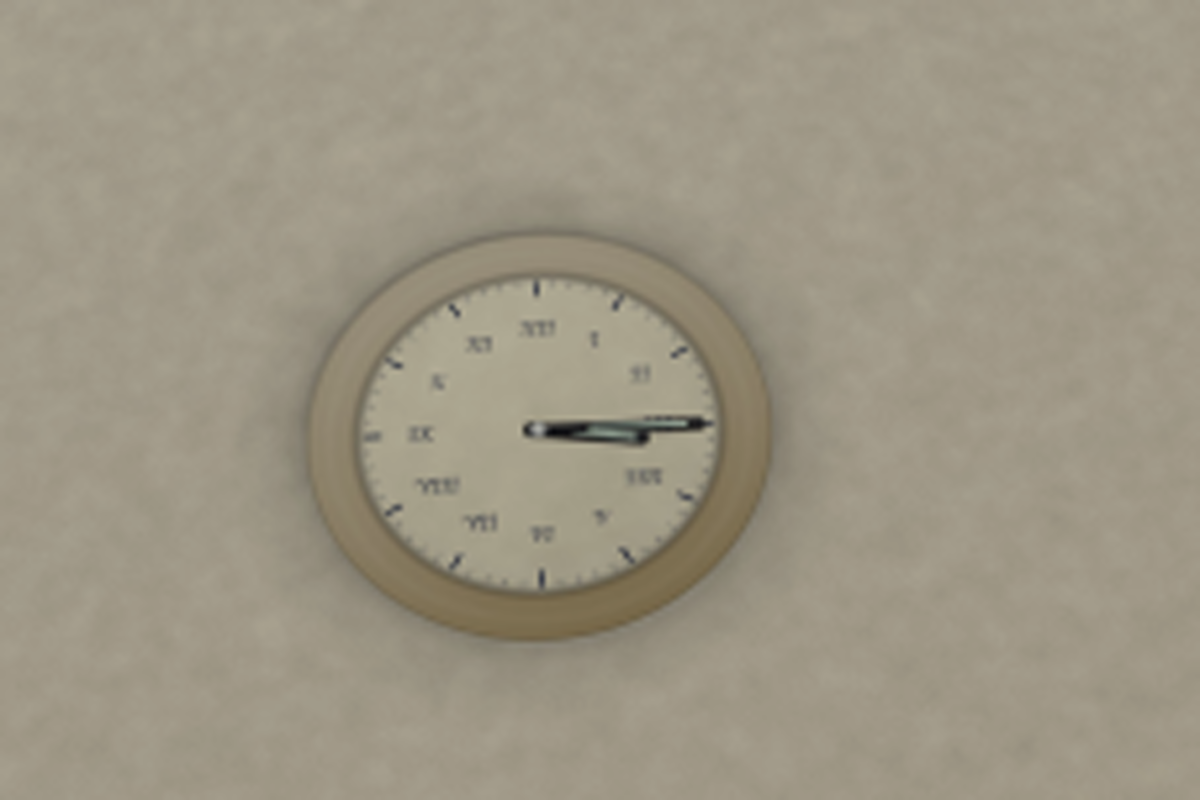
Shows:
{"hour": 3, "minute": 15}
